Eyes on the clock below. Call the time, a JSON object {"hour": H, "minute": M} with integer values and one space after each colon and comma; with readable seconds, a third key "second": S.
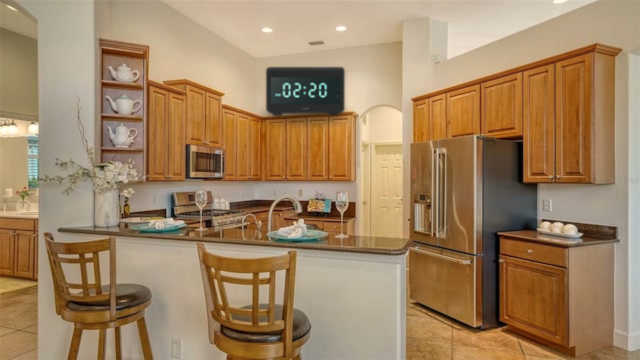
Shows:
{"hour": 2, "minute": 20}
